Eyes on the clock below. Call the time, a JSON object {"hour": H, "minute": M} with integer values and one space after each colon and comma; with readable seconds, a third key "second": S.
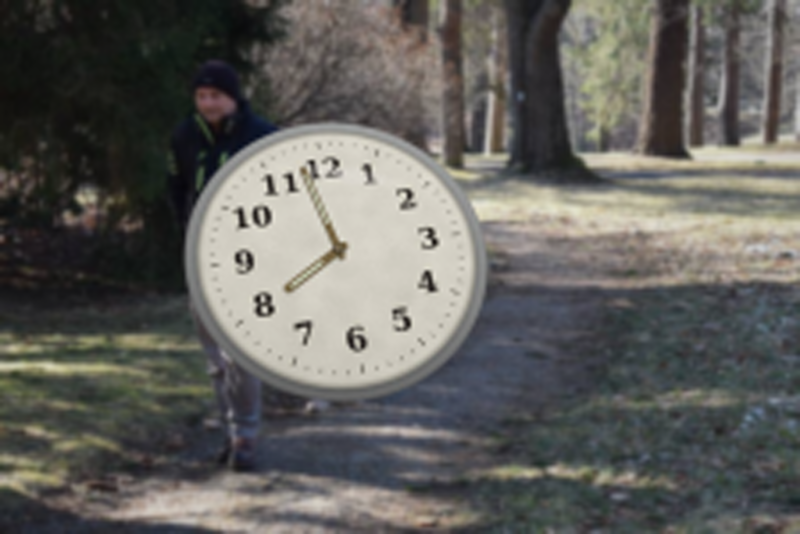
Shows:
{"hour": 7, "minute": 58}
